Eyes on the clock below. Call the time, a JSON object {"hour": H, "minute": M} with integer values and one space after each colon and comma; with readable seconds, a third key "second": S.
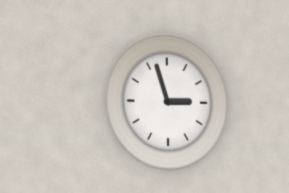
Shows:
{"hour": 2, "minute": 57}
